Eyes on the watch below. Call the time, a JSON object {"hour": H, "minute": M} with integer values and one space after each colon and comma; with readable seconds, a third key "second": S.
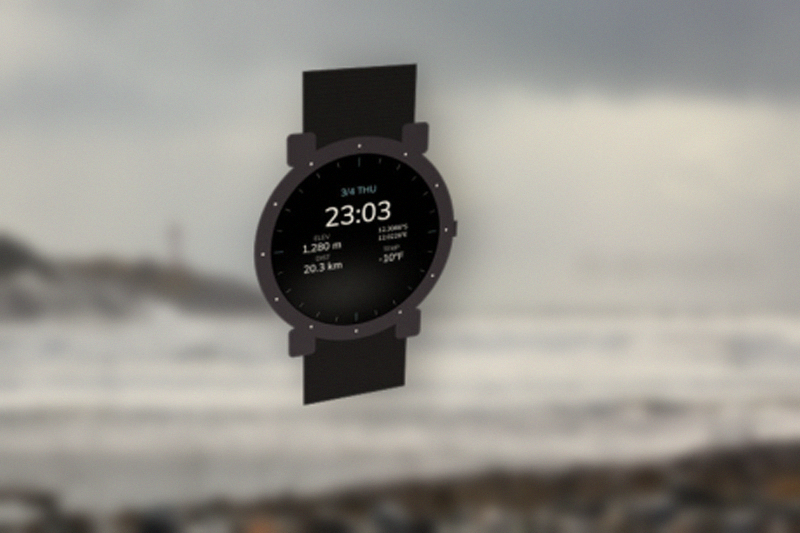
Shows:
{"hour": 23, "minute": 3}
